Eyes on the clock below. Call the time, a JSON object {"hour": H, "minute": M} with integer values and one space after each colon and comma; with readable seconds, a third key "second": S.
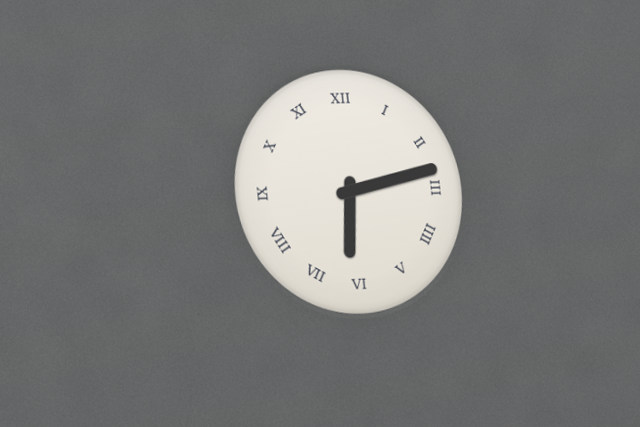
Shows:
{"hour": 6, "minute": 13}
